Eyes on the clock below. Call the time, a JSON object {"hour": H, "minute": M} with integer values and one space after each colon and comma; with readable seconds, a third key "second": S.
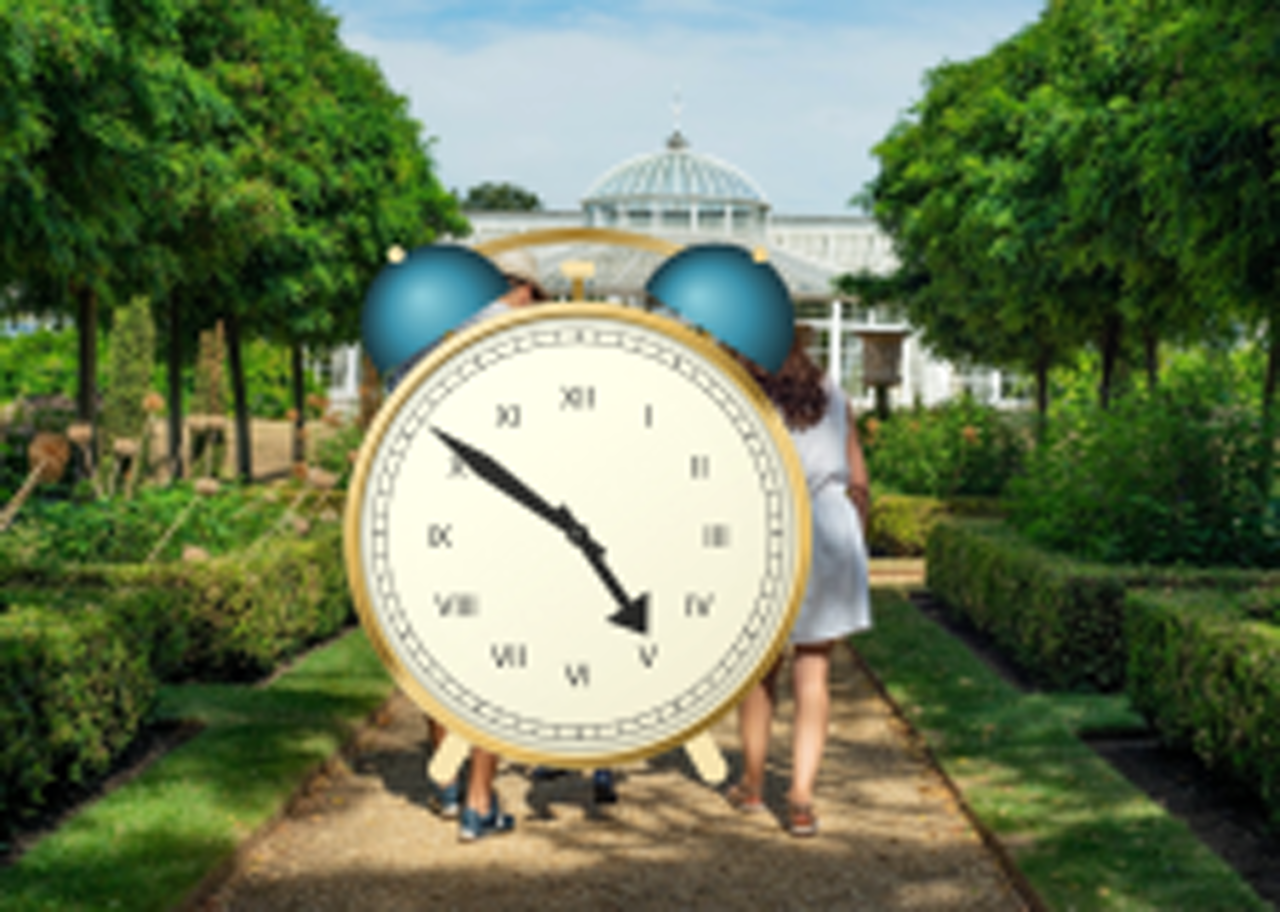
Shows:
{"hour": 4, "minute": 51}
